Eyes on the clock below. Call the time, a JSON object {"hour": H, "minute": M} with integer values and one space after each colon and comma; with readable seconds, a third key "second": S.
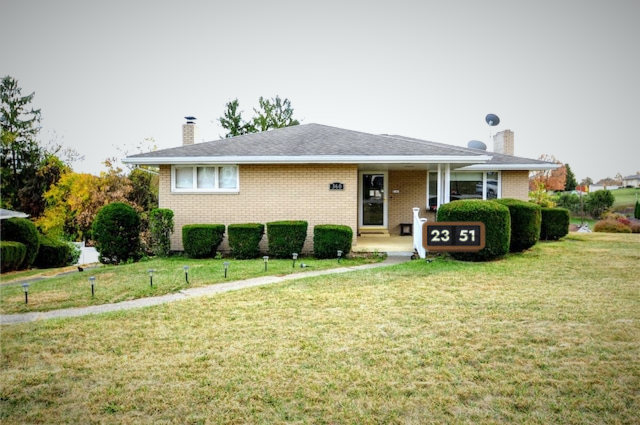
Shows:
{"hour": 23, "minute": 51}
